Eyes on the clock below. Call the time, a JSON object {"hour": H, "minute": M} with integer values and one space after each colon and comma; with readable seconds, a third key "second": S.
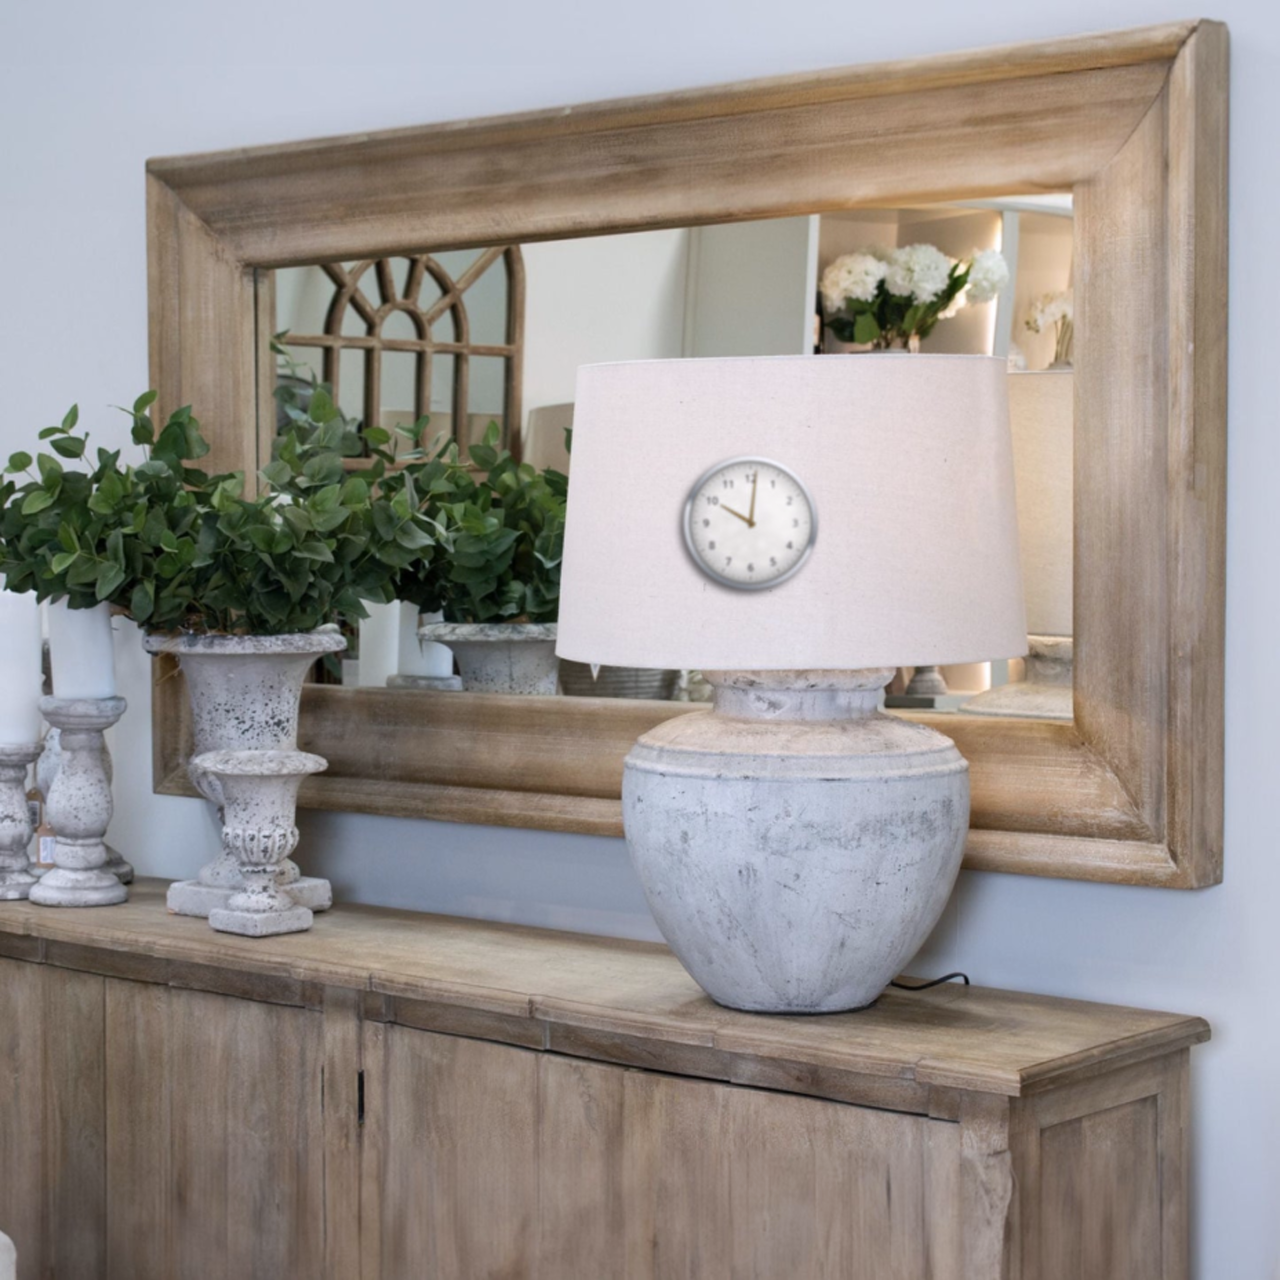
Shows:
{"hour": 10, "minute": 1}
